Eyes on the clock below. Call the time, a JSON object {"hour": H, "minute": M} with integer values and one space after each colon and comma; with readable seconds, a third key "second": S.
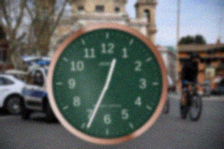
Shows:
{"hour": 12, "minute": 34}
